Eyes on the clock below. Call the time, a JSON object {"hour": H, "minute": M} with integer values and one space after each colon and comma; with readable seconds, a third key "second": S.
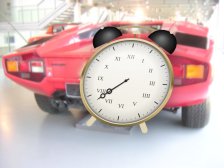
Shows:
{"hour": 7, "minute": 38}
